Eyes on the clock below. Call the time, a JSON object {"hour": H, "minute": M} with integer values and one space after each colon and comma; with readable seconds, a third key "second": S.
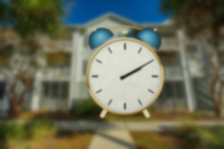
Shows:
{"hour": 2, "minute": 10}
